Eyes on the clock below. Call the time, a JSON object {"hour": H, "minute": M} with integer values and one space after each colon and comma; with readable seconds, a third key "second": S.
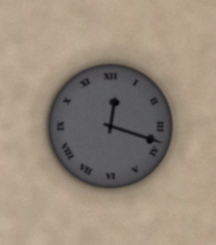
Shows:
{"hour": 12, "minute": 18}
